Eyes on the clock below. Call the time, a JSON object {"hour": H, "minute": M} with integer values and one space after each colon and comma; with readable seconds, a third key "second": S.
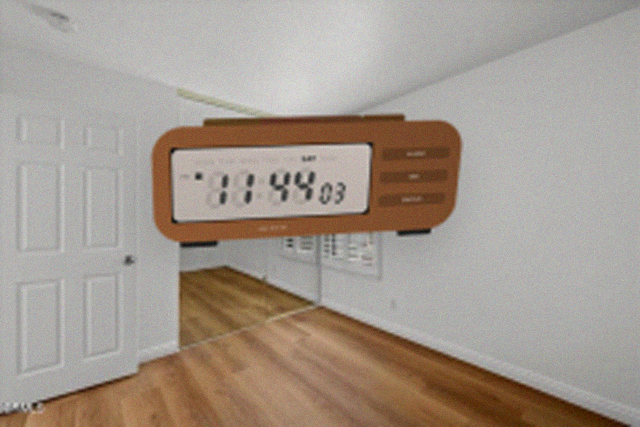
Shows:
{"hour": 11, "minute": 44, "second": 3}
